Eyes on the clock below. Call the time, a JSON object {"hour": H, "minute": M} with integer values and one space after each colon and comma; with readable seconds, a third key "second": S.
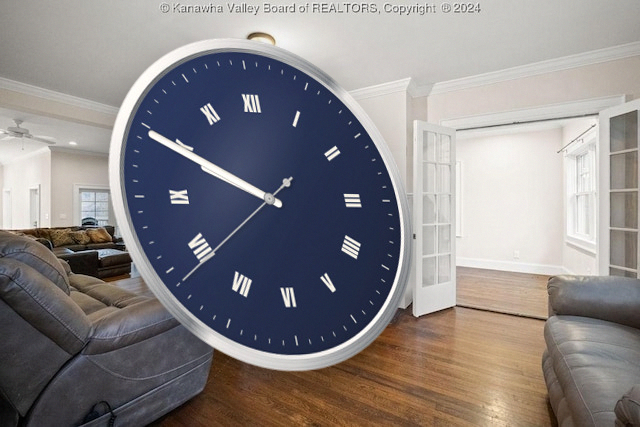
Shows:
{"hour": 9, "minute": 49, "second": 39}
